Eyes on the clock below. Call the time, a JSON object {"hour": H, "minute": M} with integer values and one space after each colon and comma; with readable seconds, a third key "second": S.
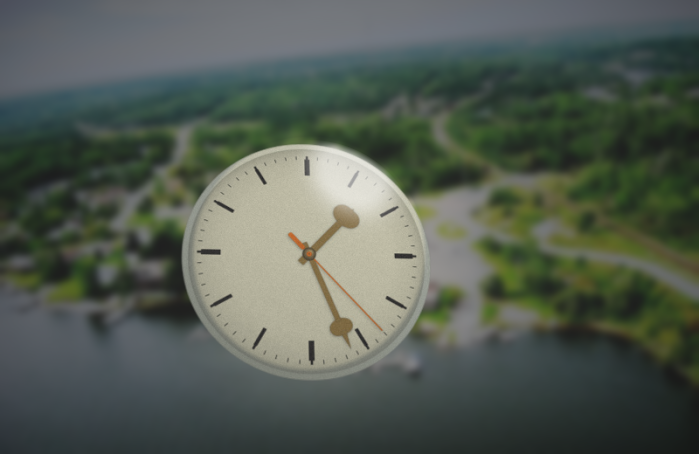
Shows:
{"hour": 1, "minute": 26, "second": 23}
